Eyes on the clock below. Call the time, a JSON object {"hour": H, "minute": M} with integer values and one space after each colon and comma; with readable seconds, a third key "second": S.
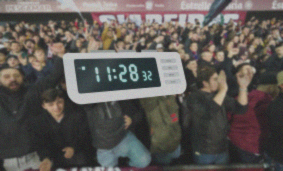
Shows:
{"hour": 11, "minute": 28, "second": 32}
